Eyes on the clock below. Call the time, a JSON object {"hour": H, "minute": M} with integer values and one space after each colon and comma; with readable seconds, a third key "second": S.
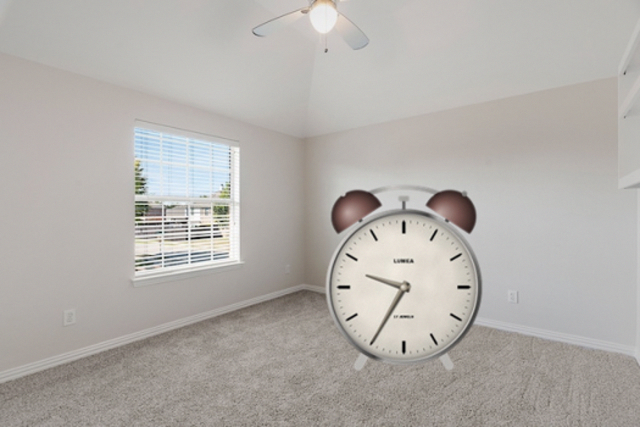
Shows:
{"hour": 9, "minute": 35}
